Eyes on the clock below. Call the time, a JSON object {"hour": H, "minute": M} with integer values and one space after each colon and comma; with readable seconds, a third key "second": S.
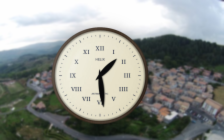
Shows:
{"hour": 1, "minute": 29}
